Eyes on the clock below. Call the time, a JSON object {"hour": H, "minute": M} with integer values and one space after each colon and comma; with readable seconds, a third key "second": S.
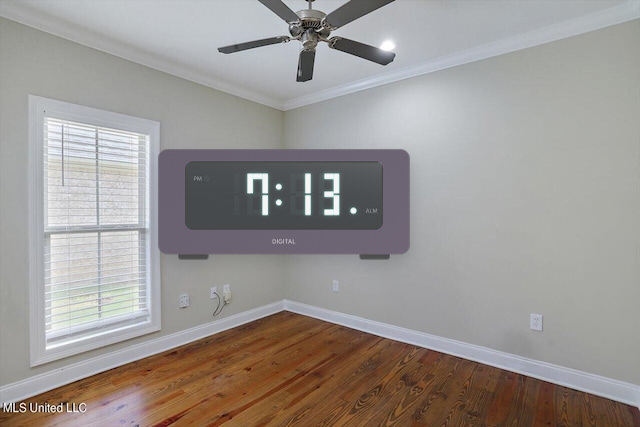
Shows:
{"hour": 7, "minute": 13}
